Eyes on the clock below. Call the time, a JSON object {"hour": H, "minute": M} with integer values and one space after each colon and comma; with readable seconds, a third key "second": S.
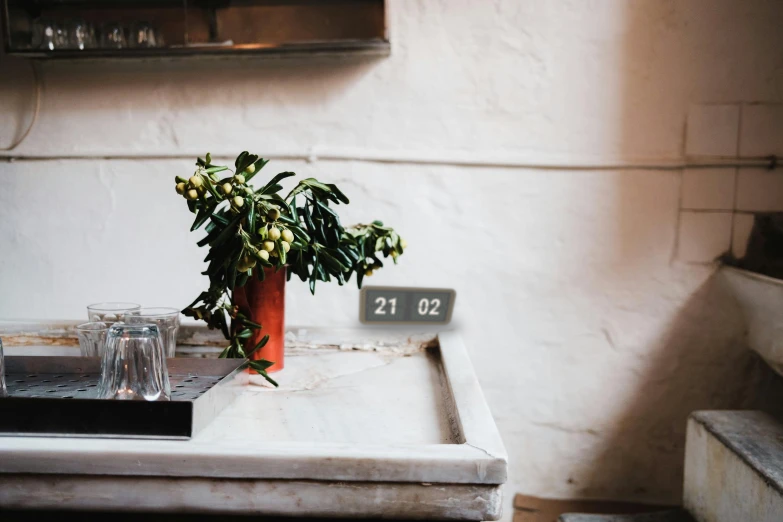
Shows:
{"hour": 21, "minute": 2}
